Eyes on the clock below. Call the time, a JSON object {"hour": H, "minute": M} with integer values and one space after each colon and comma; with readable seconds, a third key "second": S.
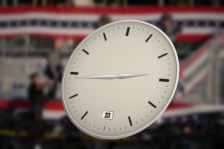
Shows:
{"hour": 2, "minute": 44}
